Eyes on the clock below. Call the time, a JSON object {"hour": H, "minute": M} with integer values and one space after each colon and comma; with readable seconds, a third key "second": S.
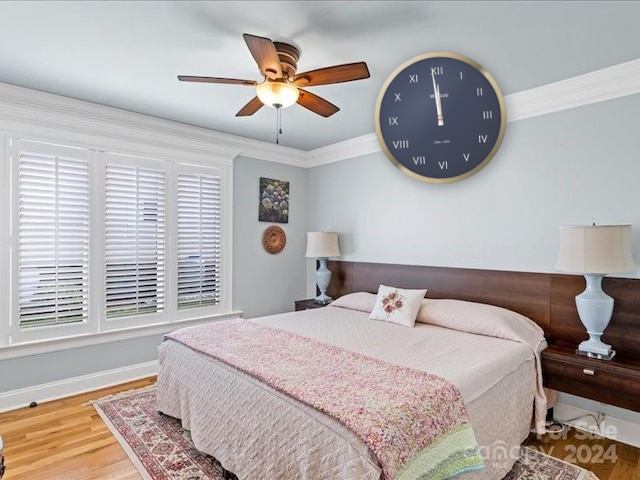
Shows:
{"hour": 11, "minute": 59}
